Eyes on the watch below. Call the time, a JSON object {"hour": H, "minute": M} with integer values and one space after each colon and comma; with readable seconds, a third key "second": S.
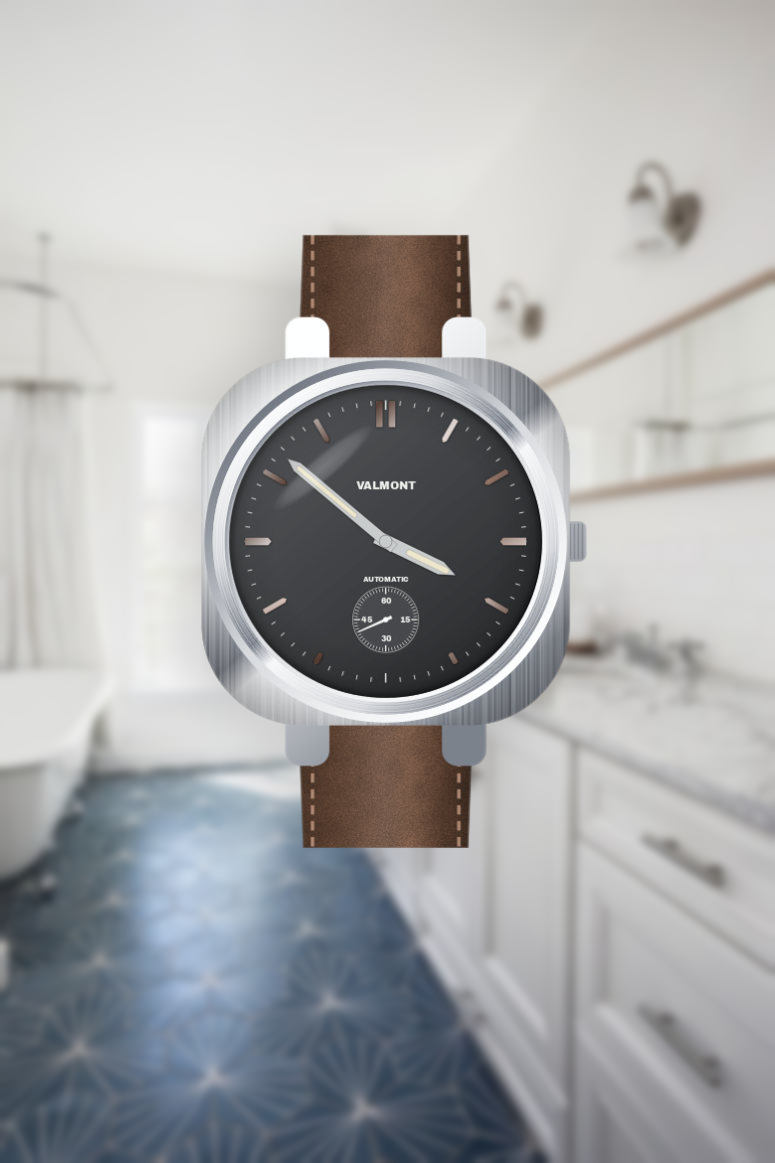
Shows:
{"hour": 3, "minute": 51, "second": 41}
